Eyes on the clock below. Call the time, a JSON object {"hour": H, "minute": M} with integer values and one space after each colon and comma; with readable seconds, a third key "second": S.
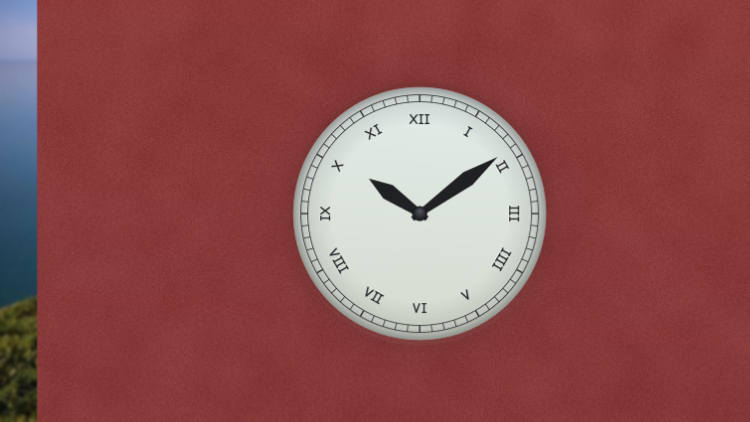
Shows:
{"hour": 10, "minute": 9}
